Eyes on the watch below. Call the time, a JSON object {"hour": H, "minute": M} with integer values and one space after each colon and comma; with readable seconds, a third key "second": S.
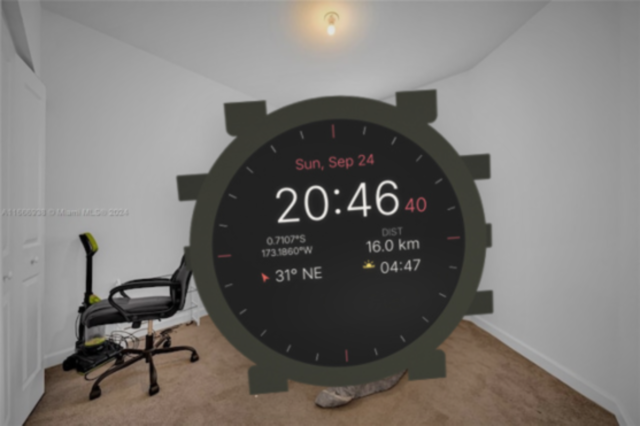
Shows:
{"hour": 20, "minute": 46, "second": 40}
